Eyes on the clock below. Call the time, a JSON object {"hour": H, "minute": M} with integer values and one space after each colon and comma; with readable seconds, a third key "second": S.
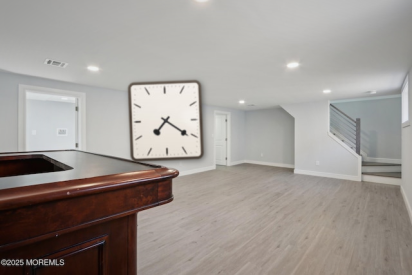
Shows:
{"hour": 7, "minute": 21}
